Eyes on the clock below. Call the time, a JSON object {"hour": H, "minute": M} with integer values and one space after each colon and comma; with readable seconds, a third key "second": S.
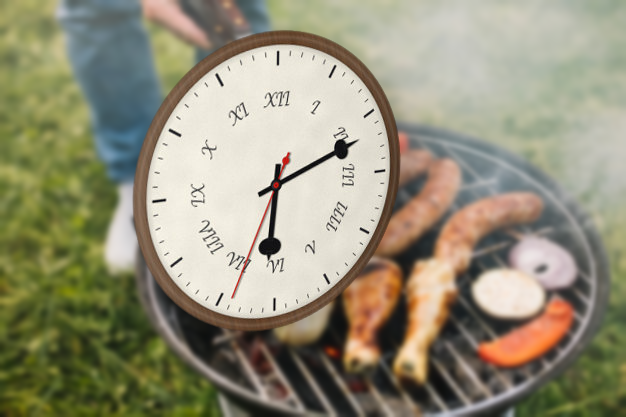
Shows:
{"hour": 6, "minute": 11, "second": 34}
